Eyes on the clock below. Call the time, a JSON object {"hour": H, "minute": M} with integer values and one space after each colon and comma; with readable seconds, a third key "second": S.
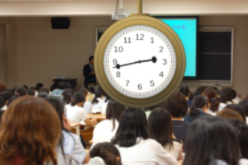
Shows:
{"hour": 2, "minute": 43}
